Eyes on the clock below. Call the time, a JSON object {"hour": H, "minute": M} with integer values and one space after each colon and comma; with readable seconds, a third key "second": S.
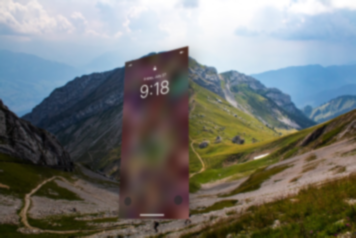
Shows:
{"hour": 9, "minute": 18}
